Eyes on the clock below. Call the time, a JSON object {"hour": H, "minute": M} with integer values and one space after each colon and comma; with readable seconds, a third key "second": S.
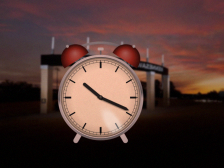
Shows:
{"hour": 10, "minute": 19}
